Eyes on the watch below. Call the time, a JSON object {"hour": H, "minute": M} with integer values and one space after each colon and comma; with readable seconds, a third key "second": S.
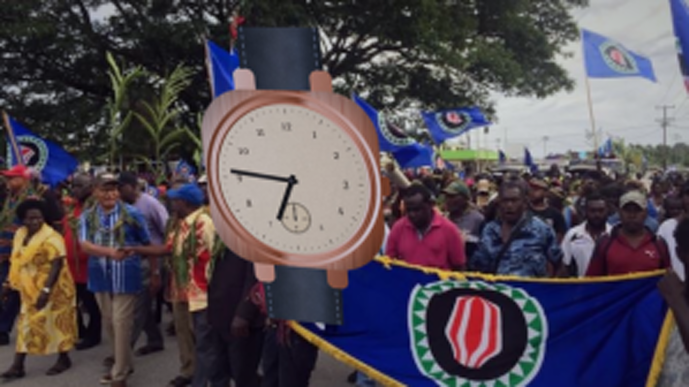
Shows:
{"hour": 6, "minute": 46}
